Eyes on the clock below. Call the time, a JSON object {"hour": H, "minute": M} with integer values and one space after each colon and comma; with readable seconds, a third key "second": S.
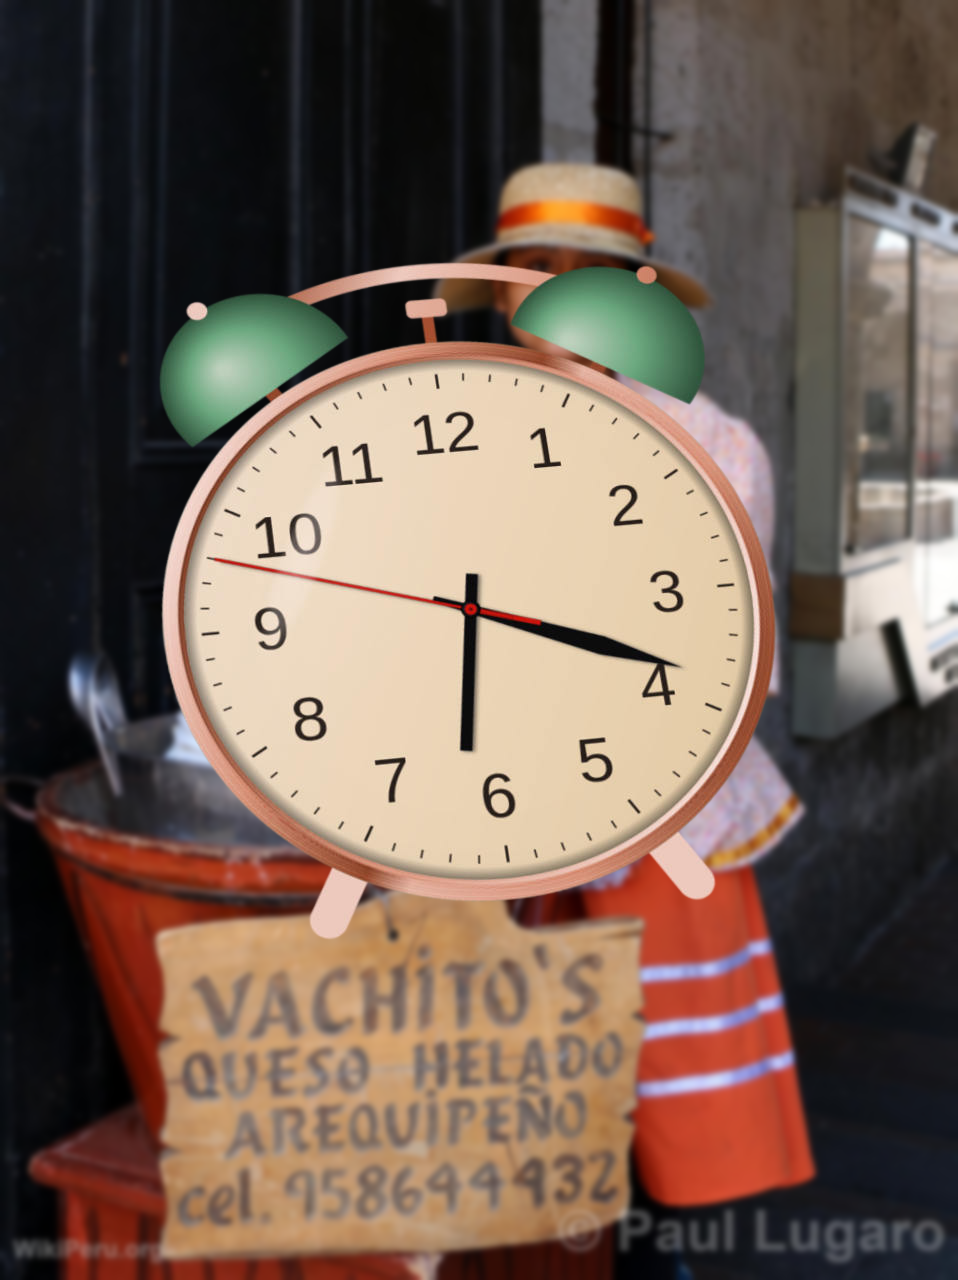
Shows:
{"hour": 6, "minute": 18, "second": 48}
